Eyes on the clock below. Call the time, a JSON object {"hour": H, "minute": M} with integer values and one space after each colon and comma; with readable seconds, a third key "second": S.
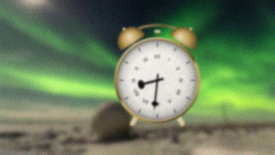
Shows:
{"hour": 8, "minute": 31}
